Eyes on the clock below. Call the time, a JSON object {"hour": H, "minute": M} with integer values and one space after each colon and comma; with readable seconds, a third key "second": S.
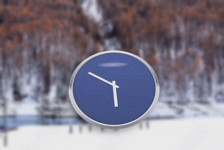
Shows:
{"hour": 5, "minute": 50}
